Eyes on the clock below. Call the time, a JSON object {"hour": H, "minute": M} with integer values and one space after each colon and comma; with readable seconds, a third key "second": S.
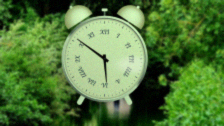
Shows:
{"hour": 5, "minute": 51}
